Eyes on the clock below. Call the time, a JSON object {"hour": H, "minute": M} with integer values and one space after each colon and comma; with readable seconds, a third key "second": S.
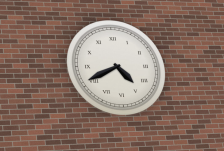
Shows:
{"hour": 4, "minute": 41}
